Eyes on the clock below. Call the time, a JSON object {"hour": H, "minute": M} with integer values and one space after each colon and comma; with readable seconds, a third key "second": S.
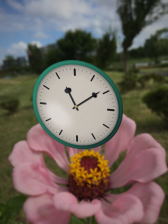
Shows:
{"hour": 11, "minute": 9}
